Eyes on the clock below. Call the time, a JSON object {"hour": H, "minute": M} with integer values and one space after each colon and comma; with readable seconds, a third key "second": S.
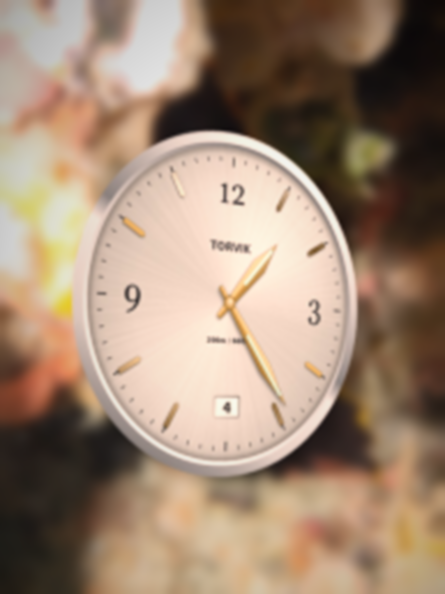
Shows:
{"hour": 1, "minute": 24}
